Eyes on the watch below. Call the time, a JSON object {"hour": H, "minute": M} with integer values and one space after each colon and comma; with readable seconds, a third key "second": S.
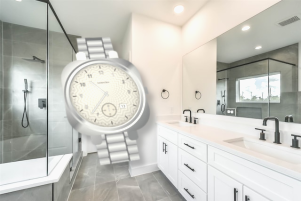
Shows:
{"hour": 10, "minute": 37}
